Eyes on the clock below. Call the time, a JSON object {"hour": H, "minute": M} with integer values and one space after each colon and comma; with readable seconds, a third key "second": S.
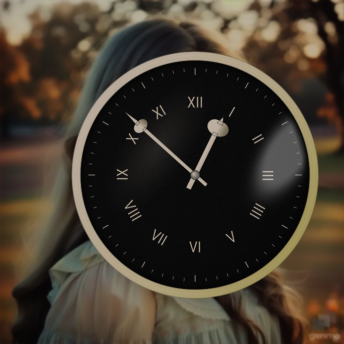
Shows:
{"hour": 12, "minute": 52}
